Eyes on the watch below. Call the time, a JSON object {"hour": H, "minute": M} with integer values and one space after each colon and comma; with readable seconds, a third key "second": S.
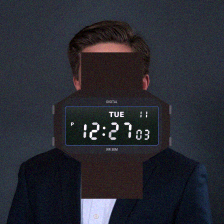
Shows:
{"hour": 12, "minute": 27, "second": 3}
